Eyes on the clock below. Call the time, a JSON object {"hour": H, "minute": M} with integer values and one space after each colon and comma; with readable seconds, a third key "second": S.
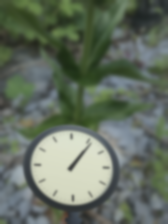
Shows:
{"hour": 1, "minute": 6}
